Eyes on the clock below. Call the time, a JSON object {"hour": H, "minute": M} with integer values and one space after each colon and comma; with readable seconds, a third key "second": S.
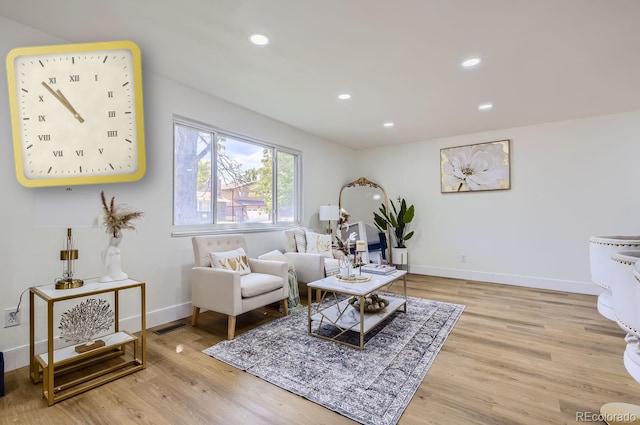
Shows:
{"hour": 10, "minute": 53}
